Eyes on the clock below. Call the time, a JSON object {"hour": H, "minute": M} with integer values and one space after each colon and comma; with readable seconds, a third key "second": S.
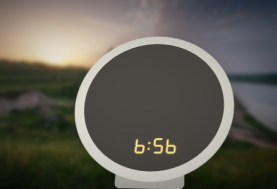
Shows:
{"hour": 6, "minute": 56}
